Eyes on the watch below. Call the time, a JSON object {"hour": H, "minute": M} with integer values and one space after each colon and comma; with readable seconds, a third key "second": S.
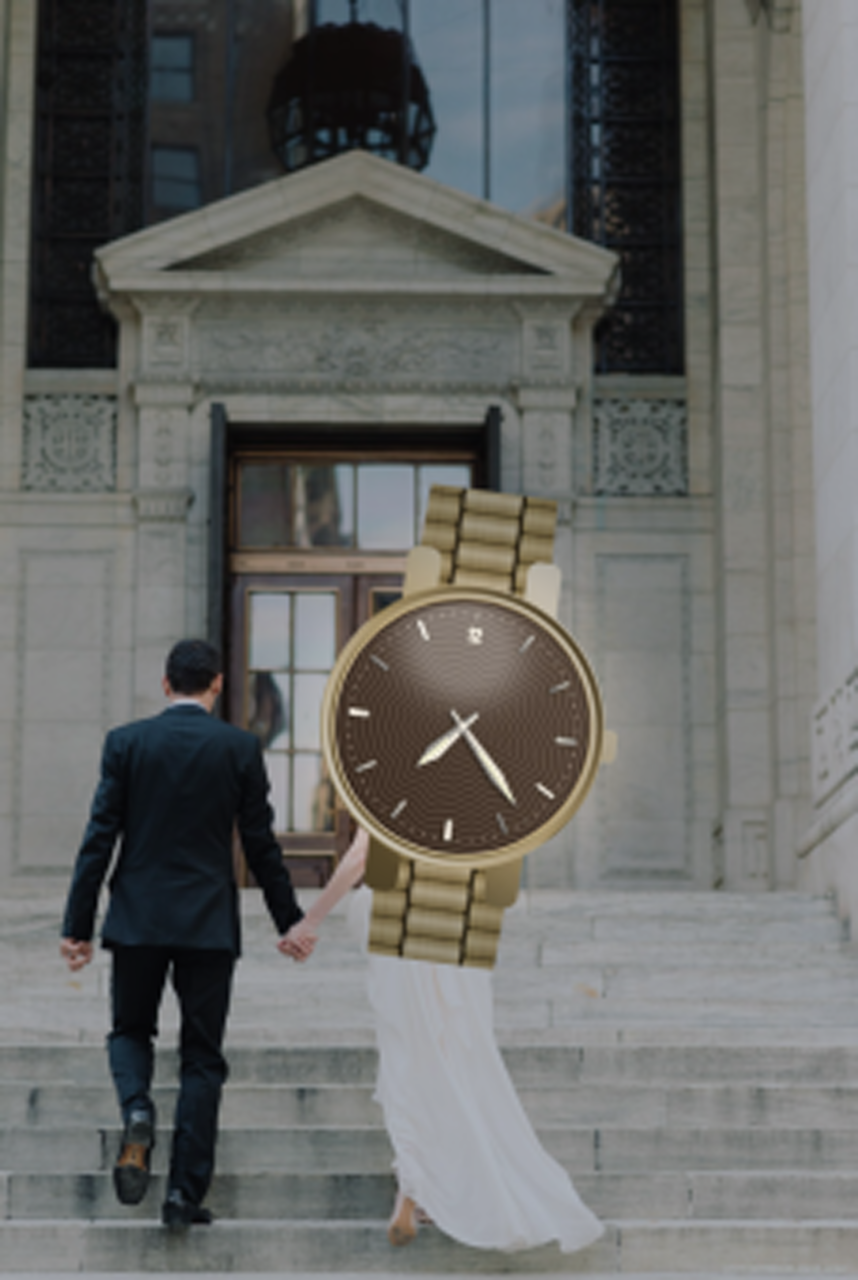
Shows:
{"hour": 7, "minute": 23}
